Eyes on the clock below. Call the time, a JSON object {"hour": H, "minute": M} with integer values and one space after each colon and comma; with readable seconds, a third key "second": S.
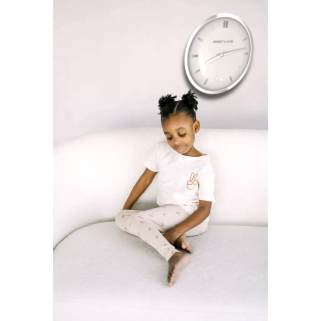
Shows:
{"hour": 8, "minute": 13}
